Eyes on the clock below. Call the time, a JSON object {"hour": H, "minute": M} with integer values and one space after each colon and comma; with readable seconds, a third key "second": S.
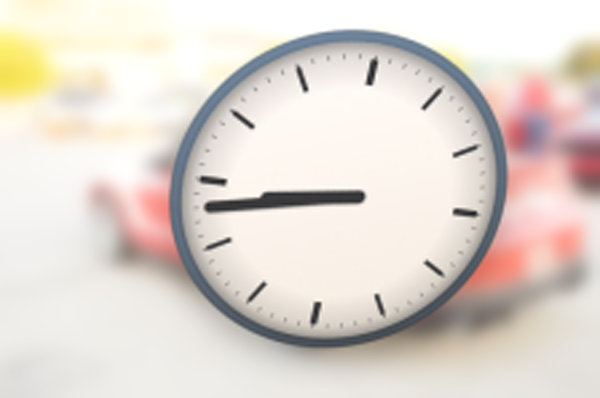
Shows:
{"hour": 8, "minute": 43}
